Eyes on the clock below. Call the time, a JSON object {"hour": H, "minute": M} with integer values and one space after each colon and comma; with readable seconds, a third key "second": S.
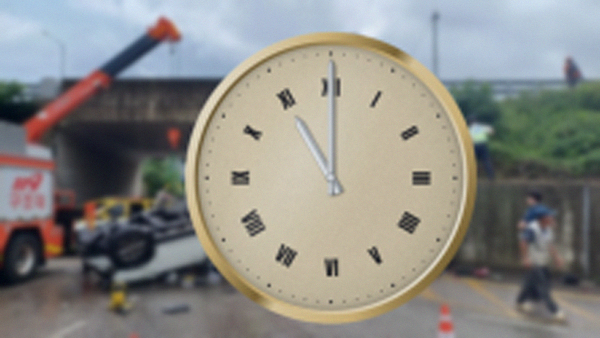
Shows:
{"hour": 11, "minute": 0}
